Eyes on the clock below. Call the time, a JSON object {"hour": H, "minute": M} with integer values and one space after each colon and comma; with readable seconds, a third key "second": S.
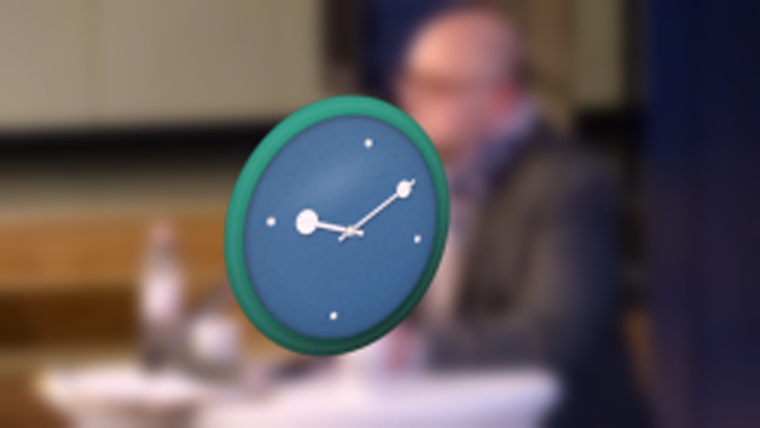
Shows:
{"hour": 9, "minute": 8}
